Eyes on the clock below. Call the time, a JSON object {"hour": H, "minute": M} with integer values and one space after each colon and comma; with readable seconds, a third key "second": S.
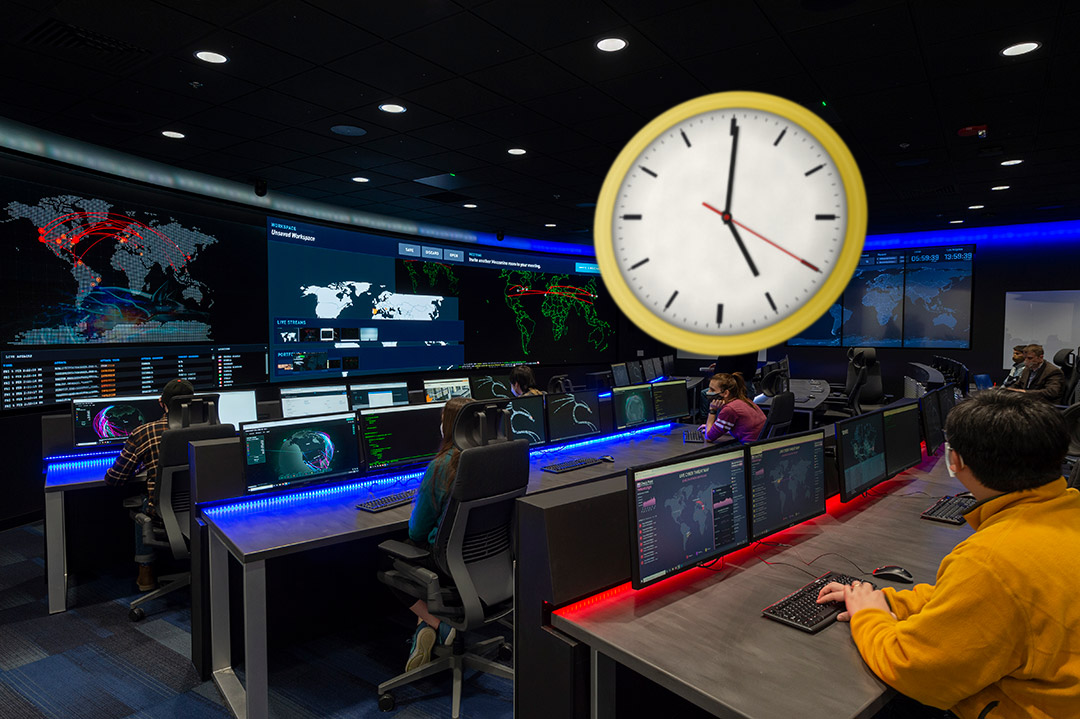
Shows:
{"hour": 5, "minute": 0, "second": 20}
